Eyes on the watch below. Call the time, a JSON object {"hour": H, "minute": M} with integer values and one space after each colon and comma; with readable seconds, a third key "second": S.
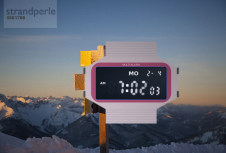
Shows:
{"hour": 7, "minute": 2, "second": 3}
